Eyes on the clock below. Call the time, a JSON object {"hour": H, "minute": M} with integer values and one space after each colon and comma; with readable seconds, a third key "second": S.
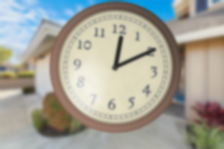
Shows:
{"hour": 12, "minute": 10}
